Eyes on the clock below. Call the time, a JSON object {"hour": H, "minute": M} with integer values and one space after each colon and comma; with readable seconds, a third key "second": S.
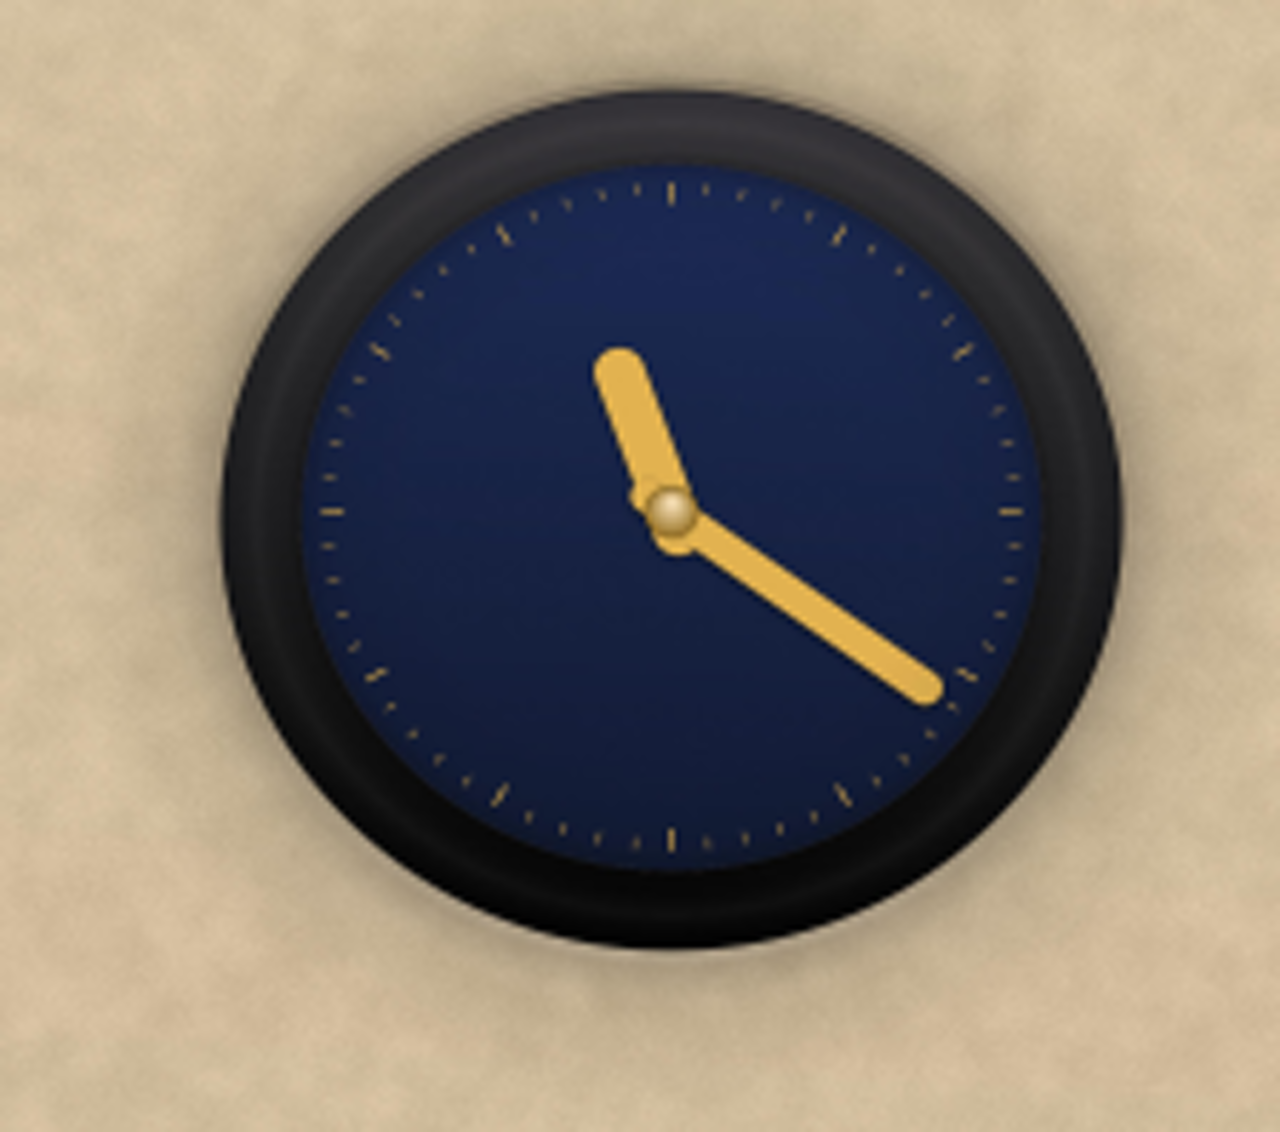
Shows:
{"hour": 11, "minute": 21}
